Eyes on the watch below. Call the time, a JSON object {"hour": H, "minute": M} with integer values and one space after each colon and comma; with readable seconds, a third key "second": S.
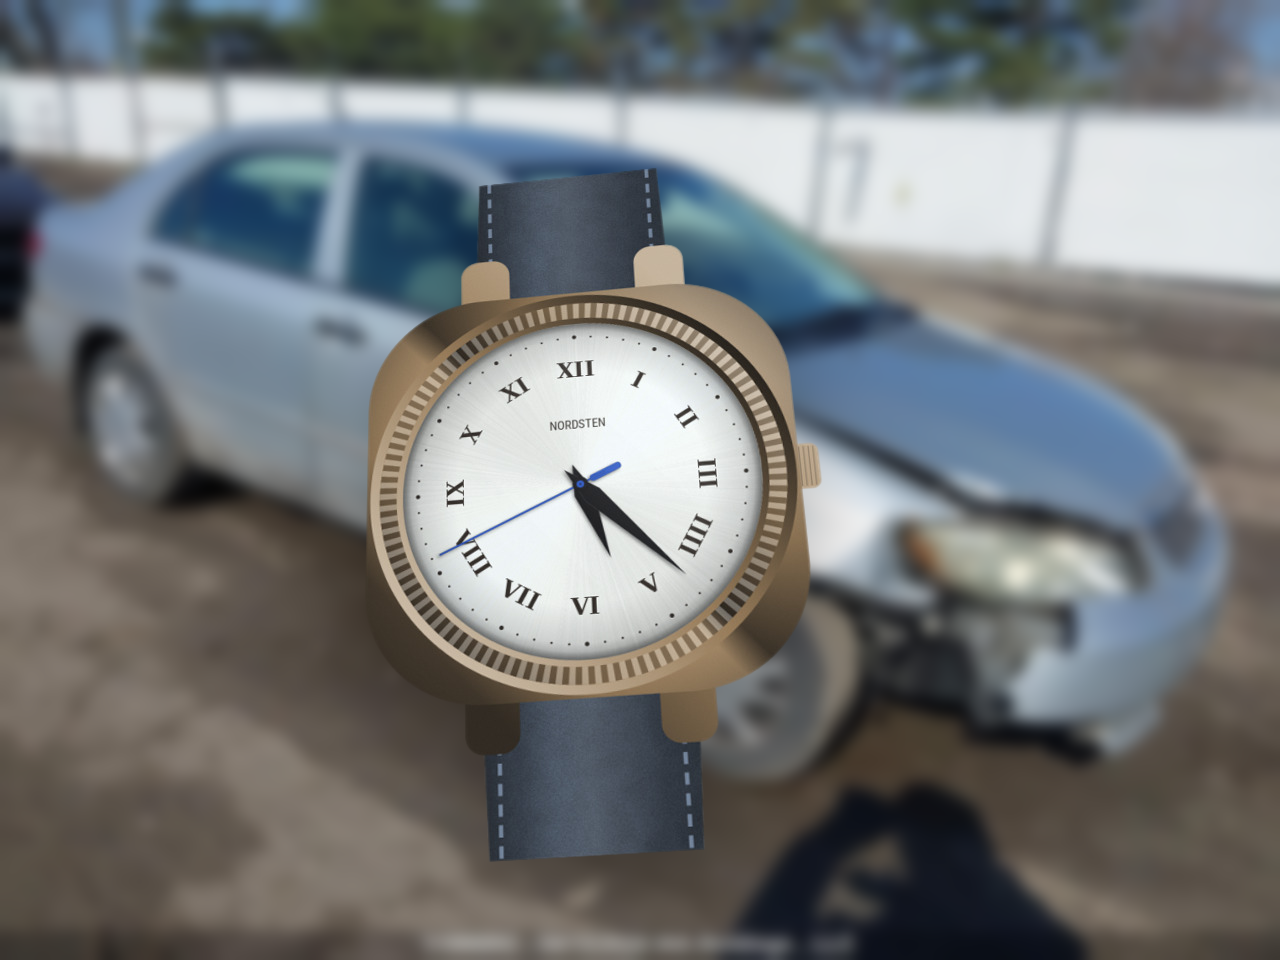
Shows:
{"hour": 5, "minute": 22, "second": 41}
